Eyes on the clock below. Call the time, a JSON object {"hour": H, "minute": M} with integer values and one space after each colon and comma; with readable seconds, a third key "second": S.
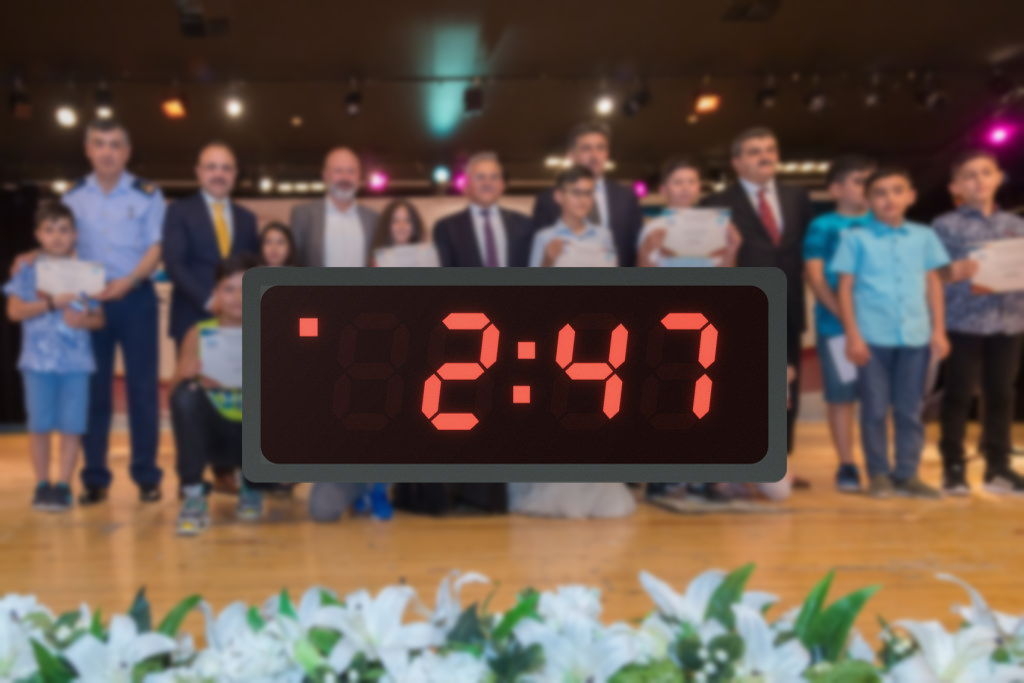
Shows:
{"hour": 2, "minute": 47}
